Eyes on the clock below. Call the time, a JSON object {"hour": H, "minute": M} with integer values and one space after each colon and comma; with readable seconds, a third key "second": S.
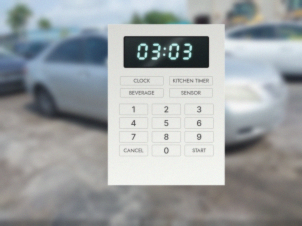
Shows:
{"hour": 3, "minute": 3}
